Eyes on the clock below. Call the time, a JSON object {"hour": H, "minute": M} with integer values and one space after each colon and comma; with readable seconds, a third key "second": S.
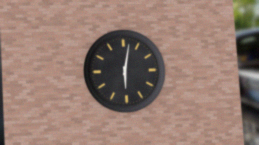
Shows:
{"hour": 6, "minute": 2}
